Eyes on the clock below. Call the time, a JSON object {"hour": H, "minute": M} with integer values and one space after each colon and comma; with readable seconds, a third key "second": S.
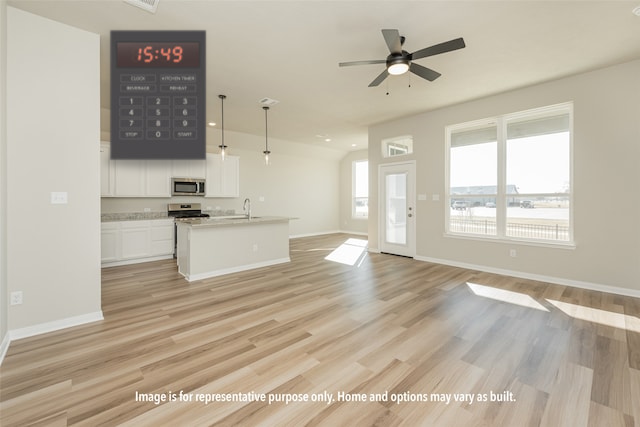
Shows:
{"hour": 15, "minute": 49}
